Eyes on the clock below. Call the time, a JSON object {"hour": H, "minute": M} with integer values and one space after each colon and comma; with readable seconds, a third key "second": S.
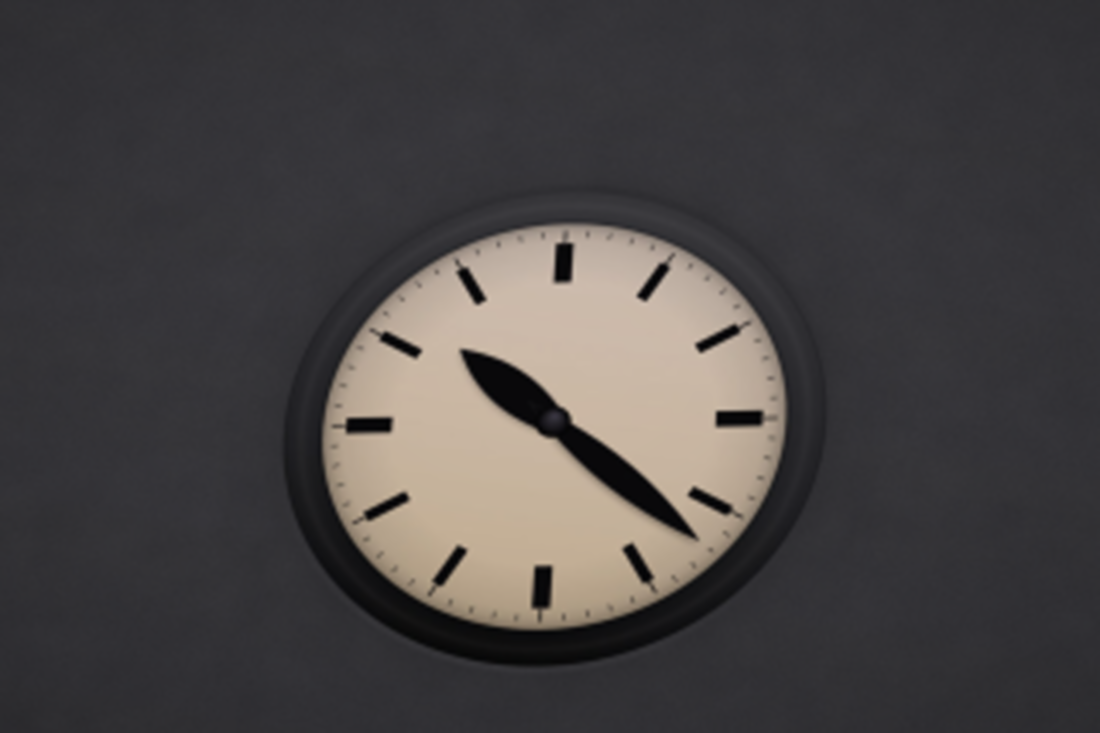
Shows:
{"hour": 10, "minute": 22}
